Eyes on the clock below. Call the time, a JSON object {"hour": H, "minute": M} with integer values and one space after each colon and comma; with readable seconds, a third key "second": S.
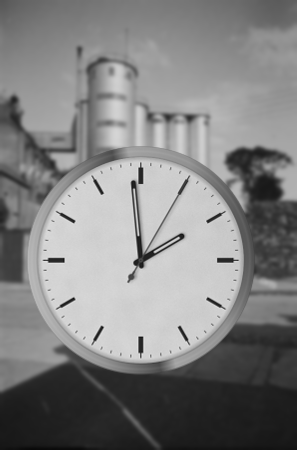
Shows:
{"hour": 1, "minute": 59, "second": 5}
